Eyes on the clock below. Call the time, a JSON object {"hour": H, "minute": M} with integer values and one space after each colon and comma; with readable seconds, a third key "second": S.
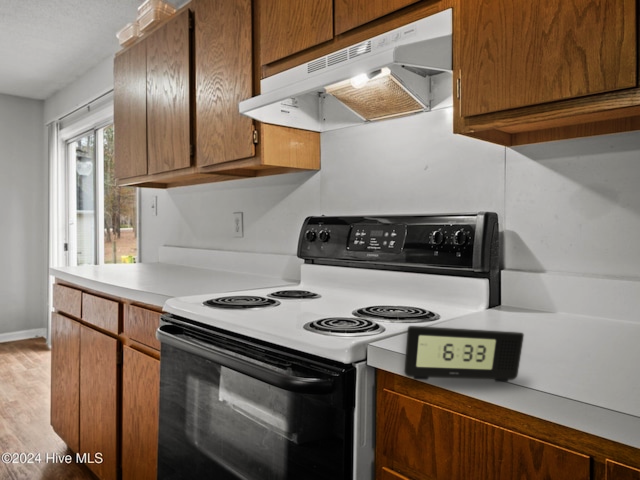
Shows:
{"hour": 6, "minute": 33}
